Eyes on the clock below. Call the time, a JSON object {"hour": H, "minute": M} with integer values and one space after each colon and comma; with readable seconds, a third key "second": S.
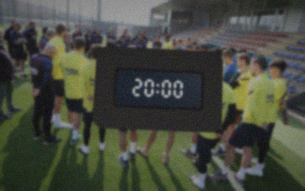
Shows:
{"hour": 20, "minute": 0}
